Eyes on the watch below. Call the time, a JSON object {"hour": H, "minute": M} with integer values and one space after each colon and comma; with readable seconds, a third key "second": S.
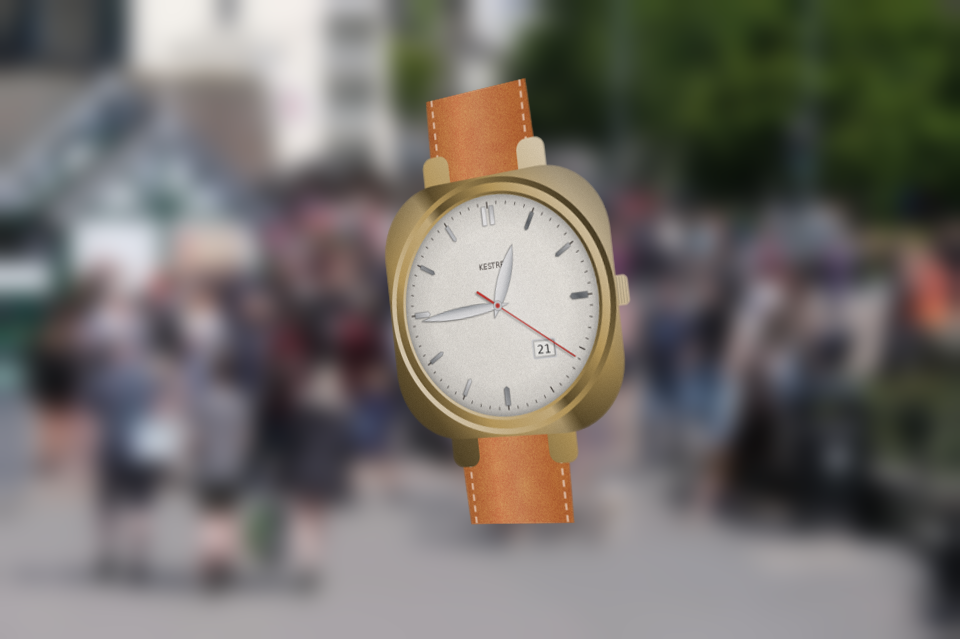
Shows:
{"hour": 12, "minute": 44, "second": 21}
